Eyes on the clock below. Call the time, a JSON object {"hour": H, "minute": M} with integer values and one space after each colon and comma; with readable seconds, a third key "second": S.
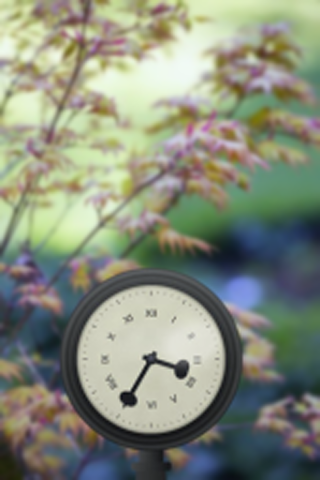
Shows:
{"hour": 3, "minute": 35}
